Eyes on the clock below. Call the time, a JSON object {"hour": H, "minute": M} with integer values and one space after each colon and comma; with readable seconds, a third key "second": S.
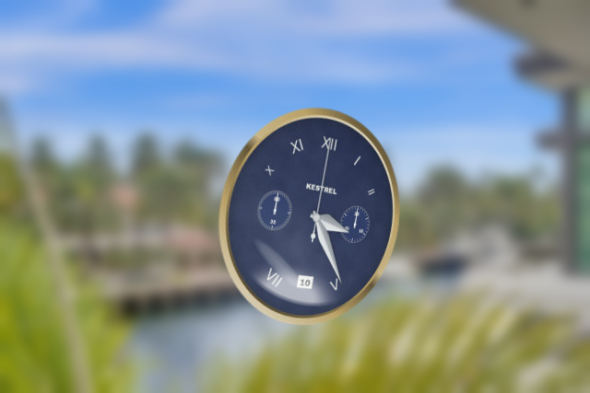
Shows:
{"hour": 3, "minute": 24}
